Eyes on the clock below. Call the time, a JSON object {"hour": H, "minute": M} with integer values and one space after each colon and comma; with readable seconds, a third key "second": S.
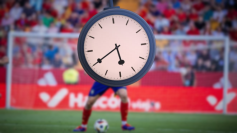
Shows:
{"hour": 5, "minute": 40}
